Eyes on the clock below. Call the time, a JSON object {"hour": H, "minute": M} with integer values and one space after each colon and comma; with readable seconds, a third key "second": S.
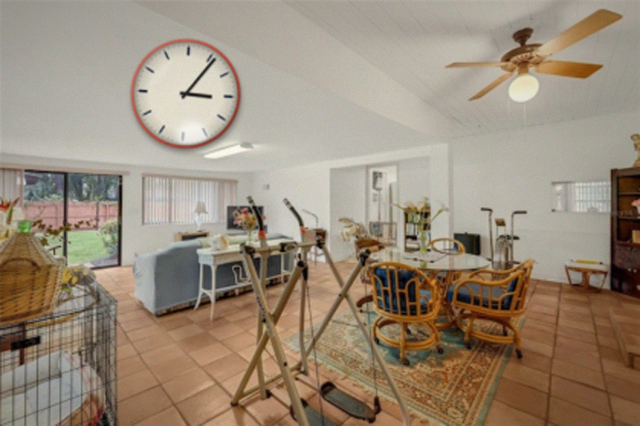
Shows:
{"hour": 3, "minute": 6}
